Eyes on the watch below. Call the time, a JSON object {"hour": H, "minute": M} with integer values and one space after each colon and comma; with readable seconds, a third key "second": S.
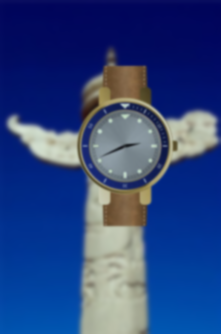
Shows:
{"hour": 2, "minute": 41}
